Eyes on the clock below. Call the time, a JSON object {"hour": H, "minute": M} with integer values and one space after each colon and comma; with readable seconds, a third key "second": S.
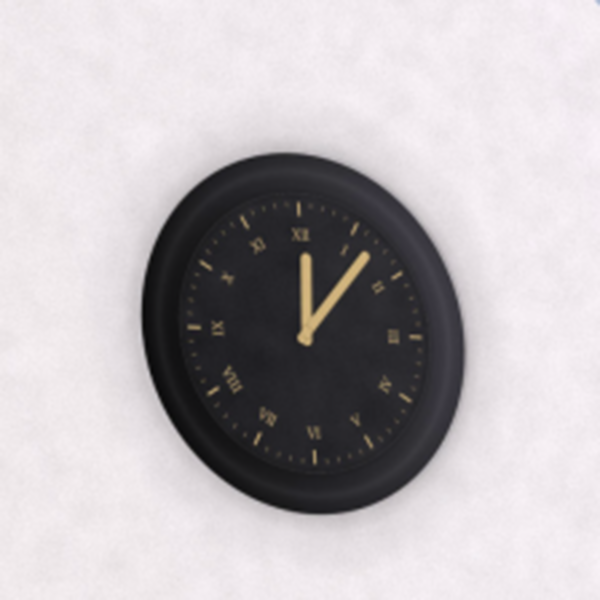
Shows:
{"hour": 12, "minute": 7}
